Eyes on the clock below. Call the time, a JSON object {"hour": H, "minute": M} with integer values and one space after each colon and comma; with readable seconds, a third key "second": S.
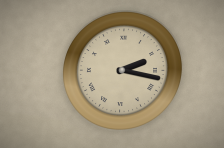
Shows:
{"hour": 2, "minute": 17}
